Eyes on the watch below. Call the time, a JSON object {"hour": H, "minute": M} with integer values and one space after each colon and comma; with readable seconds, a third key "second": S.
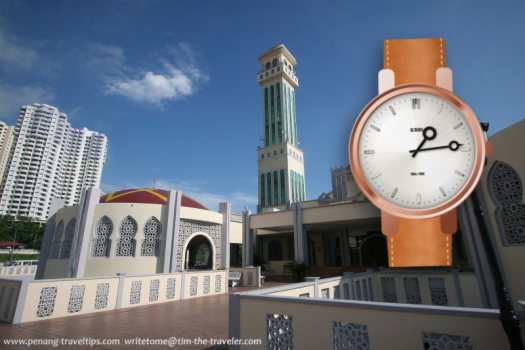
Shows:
{"hour": 1, "minute": 14}
